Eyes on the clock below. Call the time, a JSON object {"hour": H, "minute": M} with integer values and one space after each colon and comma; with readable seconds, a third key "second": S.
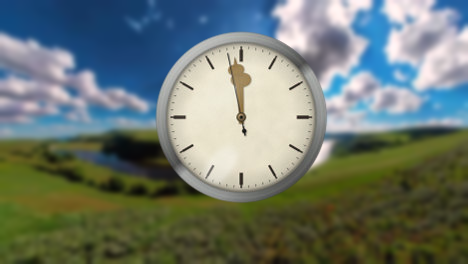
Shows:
{"hour": 11, "minute": 58, "second": 58}
